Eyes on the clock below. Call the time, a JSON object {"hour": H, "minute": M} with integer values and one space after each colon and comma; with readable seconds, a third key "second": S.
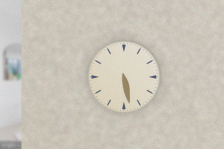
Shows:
{"hour": 5, "minute": 28}
